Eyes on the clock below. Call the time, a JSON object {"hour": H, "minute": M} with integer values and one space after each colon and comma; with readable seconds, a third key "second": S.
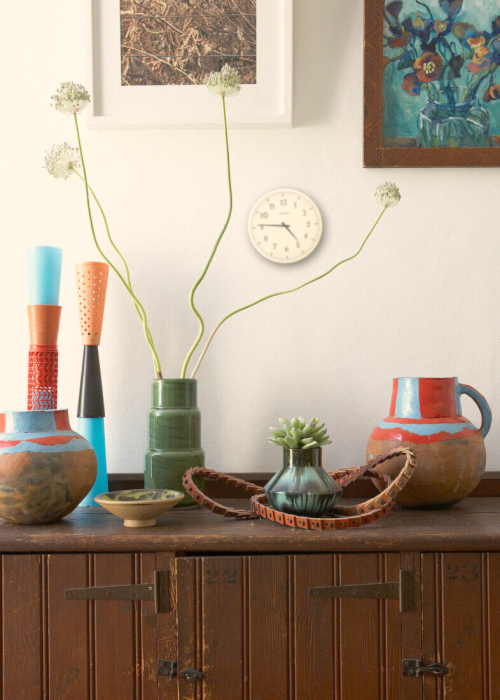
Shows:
{"hour": 4, "minute": 46}
